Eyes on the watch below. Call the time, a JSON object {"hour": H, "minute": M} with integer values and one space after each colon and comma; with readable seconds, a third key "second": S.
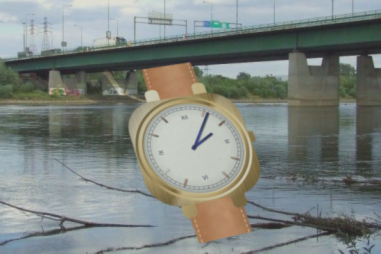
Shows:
{"hour": 2, "minute": 6}
